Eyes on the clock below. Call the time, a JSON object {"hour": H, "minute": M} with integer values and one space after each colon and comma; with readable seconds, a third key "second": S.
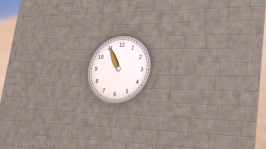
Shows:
{"hour": 10, "minute": 55}
